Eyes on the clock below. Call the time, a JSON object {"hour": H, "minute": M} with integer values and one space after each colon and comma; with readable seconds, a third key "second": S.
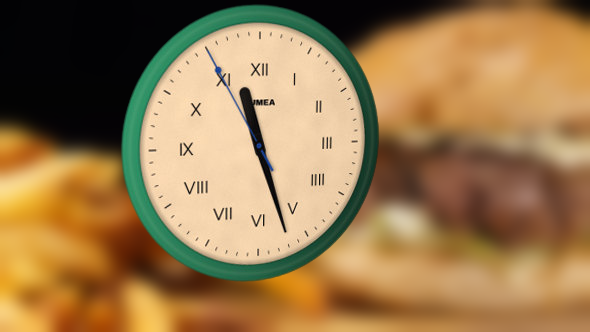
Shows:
{"hour": 11, "minute": 26, "second": 55}
